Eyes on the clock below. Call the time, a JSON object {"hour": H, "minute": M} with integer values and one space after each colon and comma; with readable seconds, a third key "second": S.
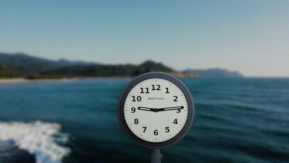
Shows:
{"hour": 9, "minute": 14}
